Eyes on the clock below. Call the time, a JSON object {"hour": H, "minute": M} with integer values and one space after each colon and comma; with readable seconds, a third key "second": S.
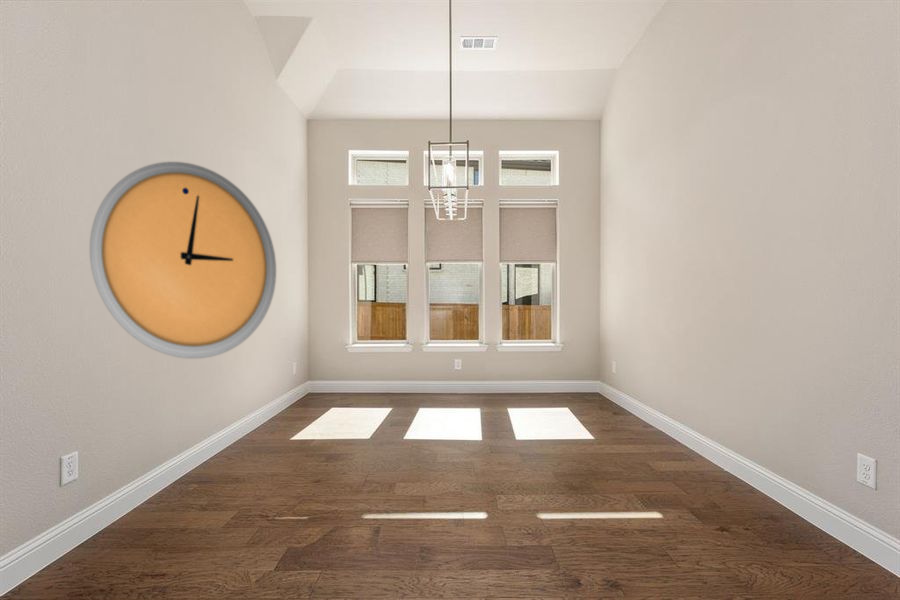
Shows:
{"hour": 3, "minute": 2}
